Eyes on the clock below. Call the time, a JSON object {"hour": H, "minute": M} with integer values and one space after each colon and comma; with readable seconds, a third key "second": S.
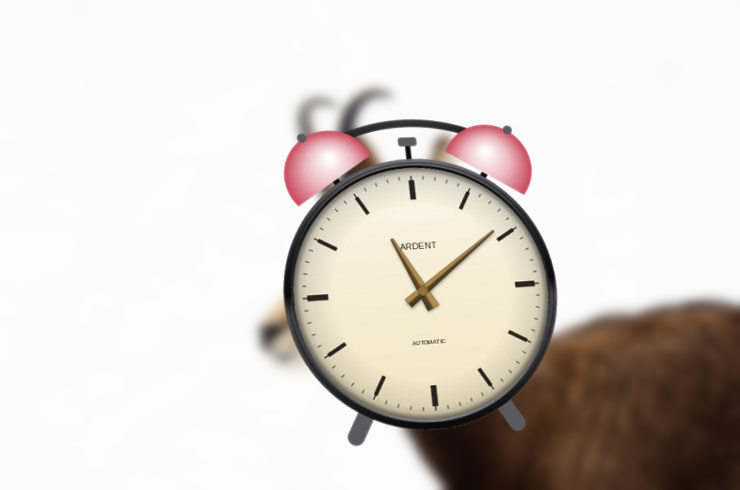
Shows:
{"hour": 11, "minute": 9}
